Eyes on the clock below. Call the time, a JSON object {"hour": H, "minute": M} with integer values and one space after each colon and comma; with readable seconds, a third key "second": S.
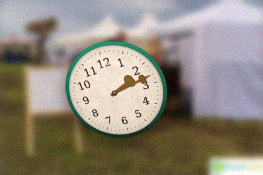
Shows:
{"hour": 2, "minute": 13}
